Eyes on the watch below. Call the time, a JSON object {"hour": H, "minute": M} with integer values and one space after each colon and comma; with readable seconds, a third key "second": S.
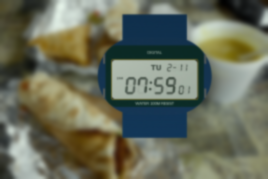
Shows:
{"hour": 7, "minute": 59}
